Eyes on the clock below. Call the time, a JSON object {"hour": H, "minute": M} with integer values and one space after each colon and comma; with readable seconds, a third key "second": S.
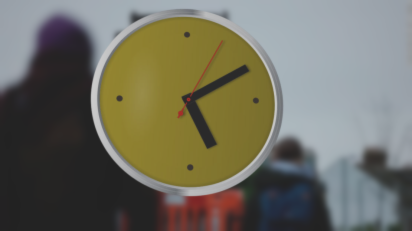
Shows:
{"hour": 5, "minute": 10, "second": 5}
